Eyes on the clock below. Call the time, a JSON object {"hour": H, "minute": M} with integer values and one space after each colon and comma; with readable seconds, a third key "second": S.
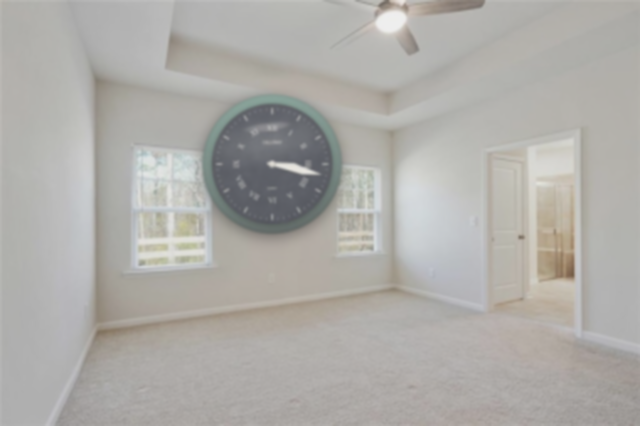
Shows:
{"hour": 3, "minute": 17}
